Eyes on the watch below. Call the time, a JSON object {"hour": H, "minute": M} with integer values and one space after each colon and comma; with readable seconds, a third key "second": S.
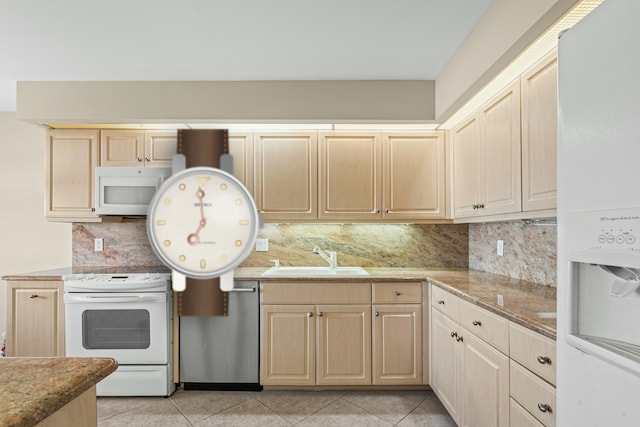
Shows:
{"hour": 6, "minute": 59}
